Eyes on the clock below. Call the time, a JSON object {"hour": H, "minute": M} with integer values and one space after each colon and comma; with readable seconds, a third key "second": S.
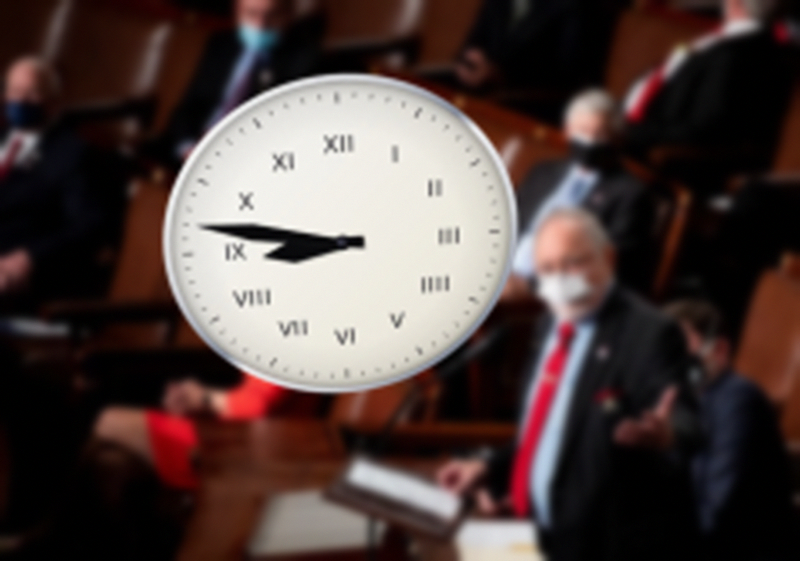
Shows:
{"hour": 8, "minute": 47}
